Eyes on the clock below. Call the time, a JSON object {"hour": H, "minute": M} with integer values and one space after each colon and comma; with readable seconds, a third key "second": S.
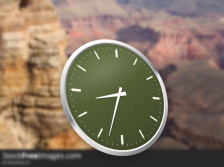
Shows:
{"hour": 8, "minute": 33}
